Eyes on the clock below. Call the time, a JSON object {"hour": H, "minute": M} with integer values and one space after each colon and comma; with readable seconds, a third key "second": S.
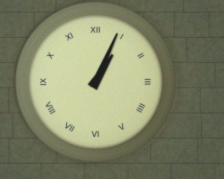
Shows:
{"hour": 1, "minute": 4}
